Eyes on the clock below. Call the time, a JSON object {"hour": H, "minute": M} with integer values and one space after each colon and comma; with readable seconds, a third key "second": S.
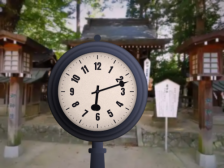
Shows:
{"hour": 6, "minute": 12}
